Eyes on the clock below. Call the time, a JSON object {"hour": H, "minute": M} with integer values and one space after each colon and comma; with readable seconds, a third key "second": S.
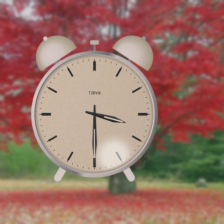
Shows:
{"hour": 3, "minute": 30}
